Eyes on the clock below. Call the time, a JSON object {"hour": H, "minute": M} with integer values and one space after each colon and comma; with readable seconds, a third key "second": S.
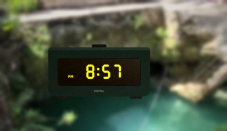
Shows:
{"hour": 8, "minute": 57}
